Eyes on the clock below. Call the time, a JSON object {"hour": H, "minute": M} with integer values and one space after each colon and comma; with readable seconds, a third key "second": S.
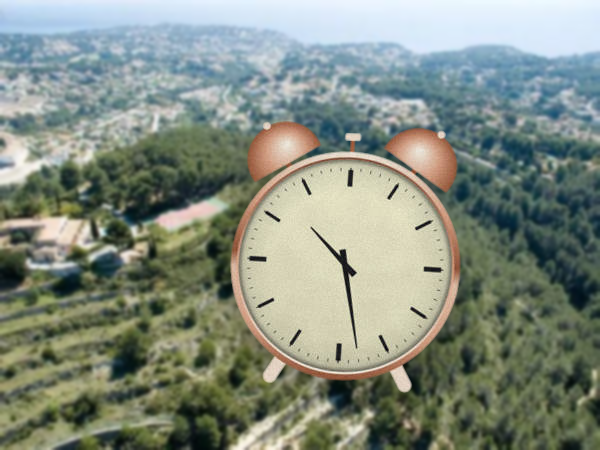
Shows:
{"hour": 10, "minute": 28}
